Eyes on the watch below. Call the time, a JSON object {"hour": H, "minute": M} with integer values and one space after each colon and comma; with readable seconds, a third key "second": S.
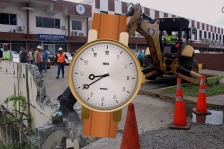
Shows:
{"hour": 8, "minute": 39}
